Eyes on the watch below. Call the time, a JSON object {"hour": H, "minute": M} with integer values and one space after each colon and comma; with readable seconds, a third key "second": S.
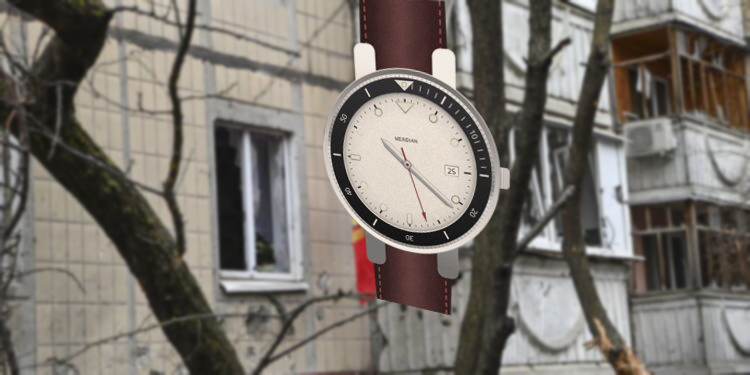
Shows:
{"hour": 10, "minute": 21, "second": 27}
